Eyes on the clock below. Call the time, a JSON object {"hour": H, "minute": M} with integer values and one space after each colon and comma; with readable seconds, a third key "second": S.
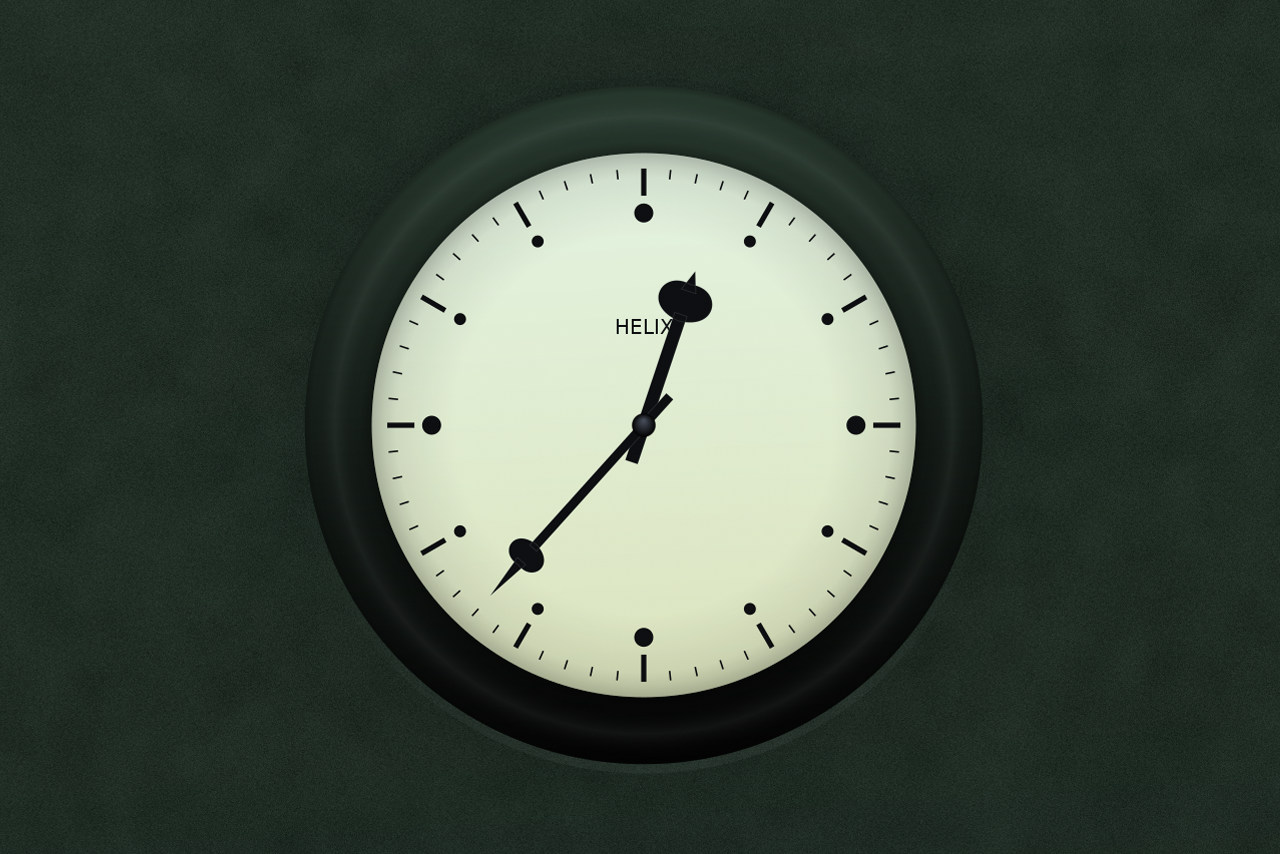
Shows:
{"hour": 12, "minute": 37}
